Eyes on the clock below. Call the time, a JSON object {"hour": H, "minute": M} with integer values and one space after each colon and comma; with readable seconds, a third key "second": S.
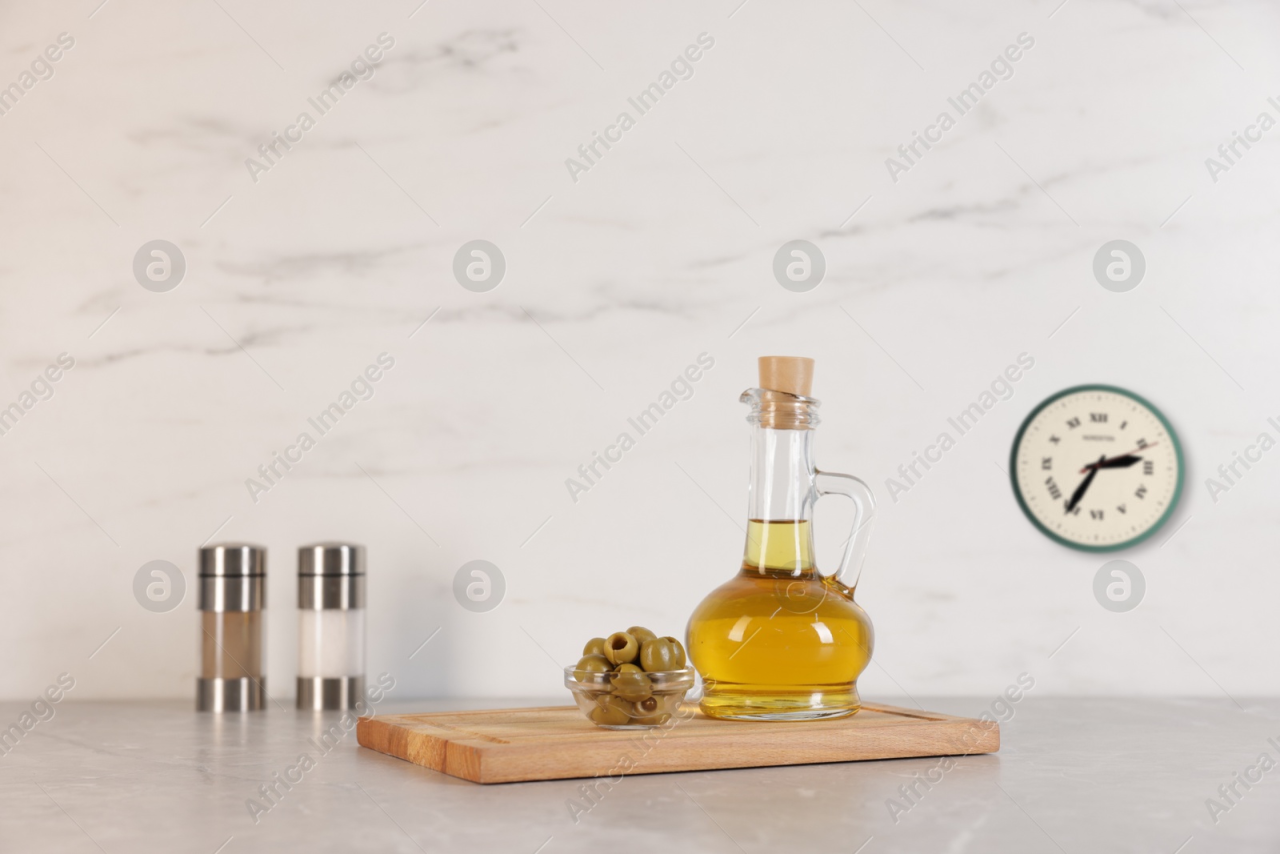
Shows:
{"hour": 2, "minute": 35, "second": 11}
